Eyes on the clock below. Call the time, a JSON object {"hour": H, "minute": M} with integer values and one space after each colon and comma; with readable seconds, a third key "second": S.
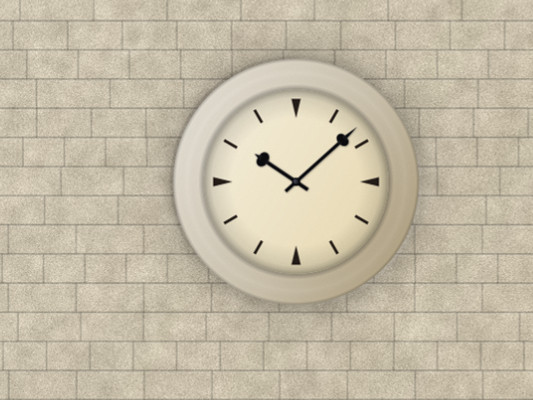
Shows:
{"hour": 10, "minute": 8}
